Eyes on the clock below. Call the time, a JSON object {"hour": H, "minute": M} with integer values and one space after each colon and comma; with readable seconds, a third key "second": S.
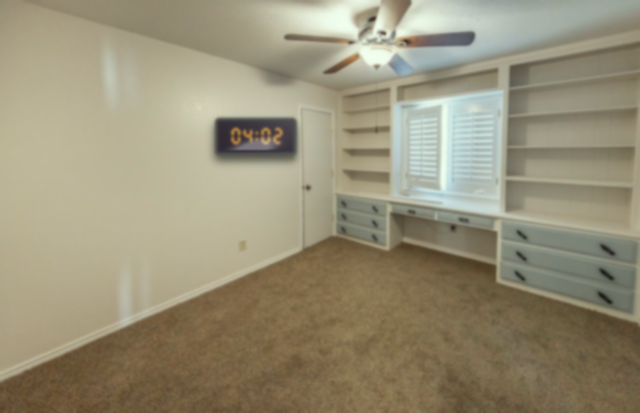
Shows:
{"hour": 4, "minute": 2}
